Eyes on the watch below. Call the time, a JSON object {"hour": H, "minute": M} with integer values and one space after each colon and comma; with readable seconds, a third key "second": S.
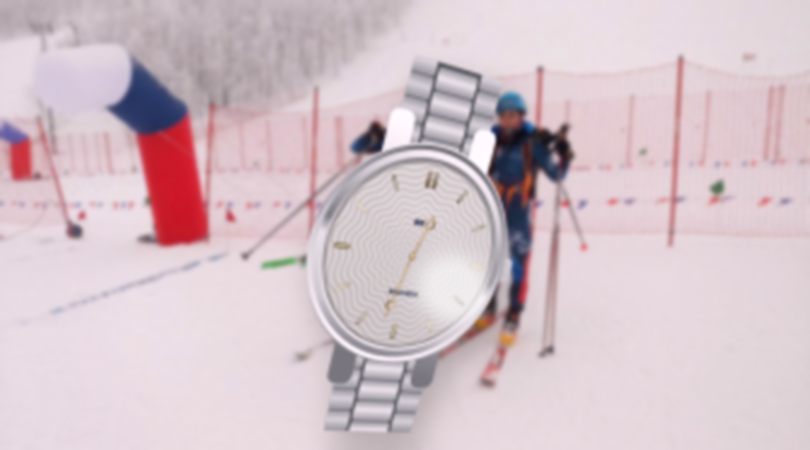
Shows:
{"hour": 12, "minute": 32}
